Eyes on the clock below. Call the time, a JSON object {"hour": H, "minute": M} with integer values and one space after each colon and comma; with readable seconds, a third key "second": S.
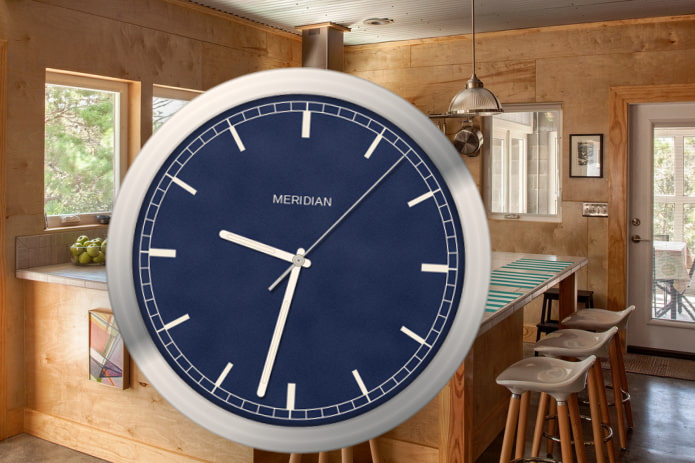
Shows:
{"hour": 9, "minute": 32, "second": 7}
